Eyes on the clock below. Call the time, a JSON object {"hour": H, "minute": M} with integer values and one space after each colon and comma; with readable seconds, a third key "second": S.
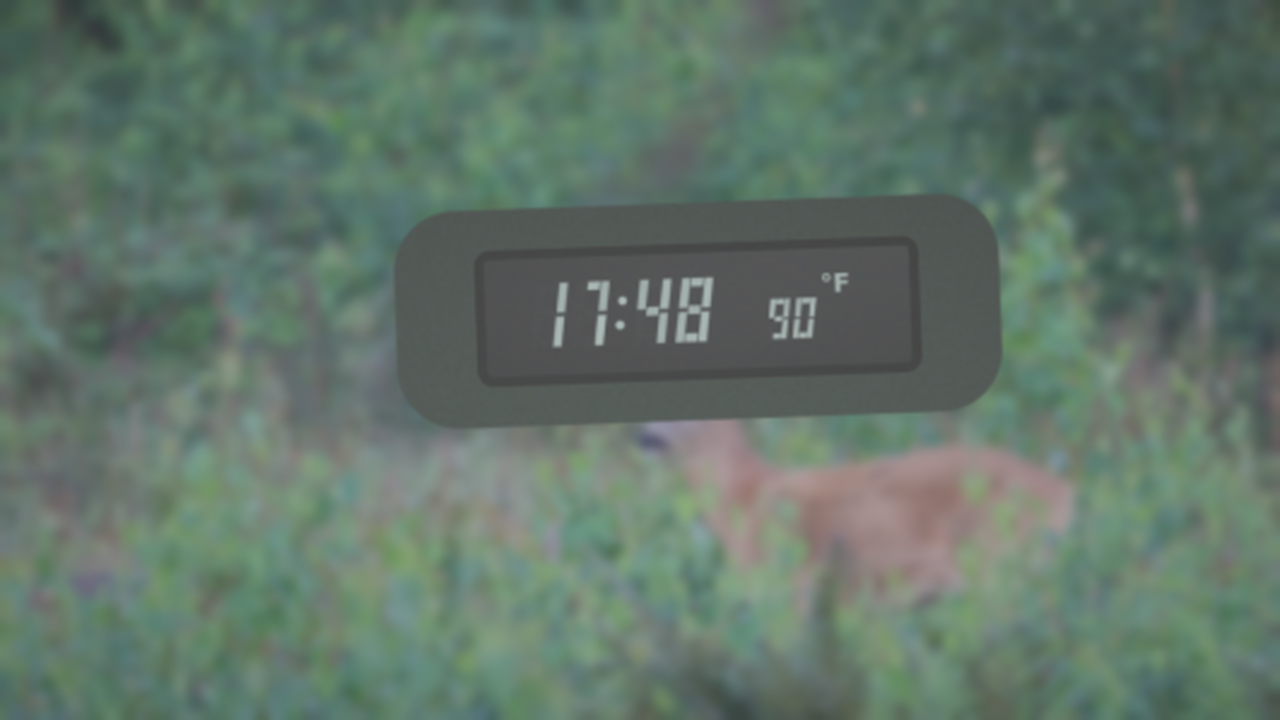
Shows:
{"hour": 17, "minute": 48}
